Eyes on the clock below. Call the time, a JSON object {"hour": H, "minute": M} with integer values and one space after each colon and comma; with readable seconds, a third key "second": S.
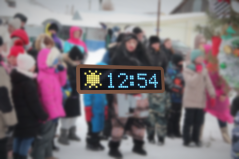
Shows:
{"hour": 12, "minute": 54}
